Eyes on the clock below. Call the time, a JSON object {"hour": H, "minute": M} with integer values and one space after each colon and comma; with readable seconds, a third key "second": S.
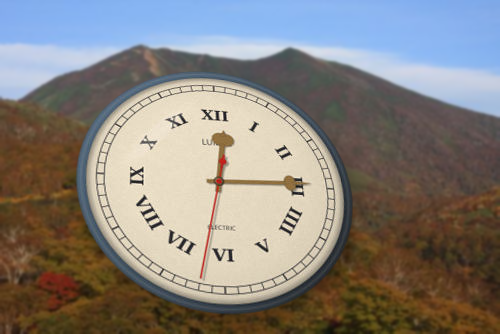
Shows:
{"hour": 12, "minute": 14, "second": 32}
